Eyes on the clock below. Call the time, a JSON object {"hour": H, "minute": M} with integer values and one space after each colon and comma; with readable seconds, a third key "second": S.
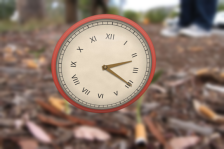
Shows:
{"hour": 2, "minute": 20}
